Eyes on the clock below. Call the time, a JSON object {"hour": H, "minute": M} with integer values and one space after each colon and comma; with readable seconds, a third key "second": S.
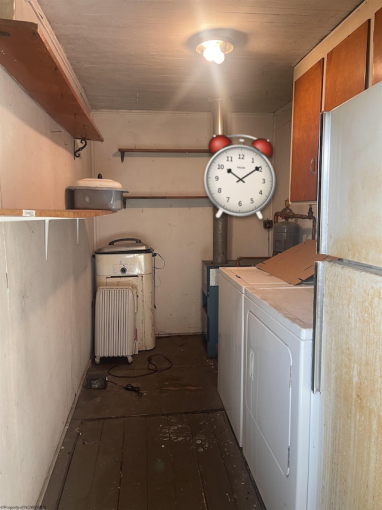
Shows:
{"hour": 10, "minute": 9}
